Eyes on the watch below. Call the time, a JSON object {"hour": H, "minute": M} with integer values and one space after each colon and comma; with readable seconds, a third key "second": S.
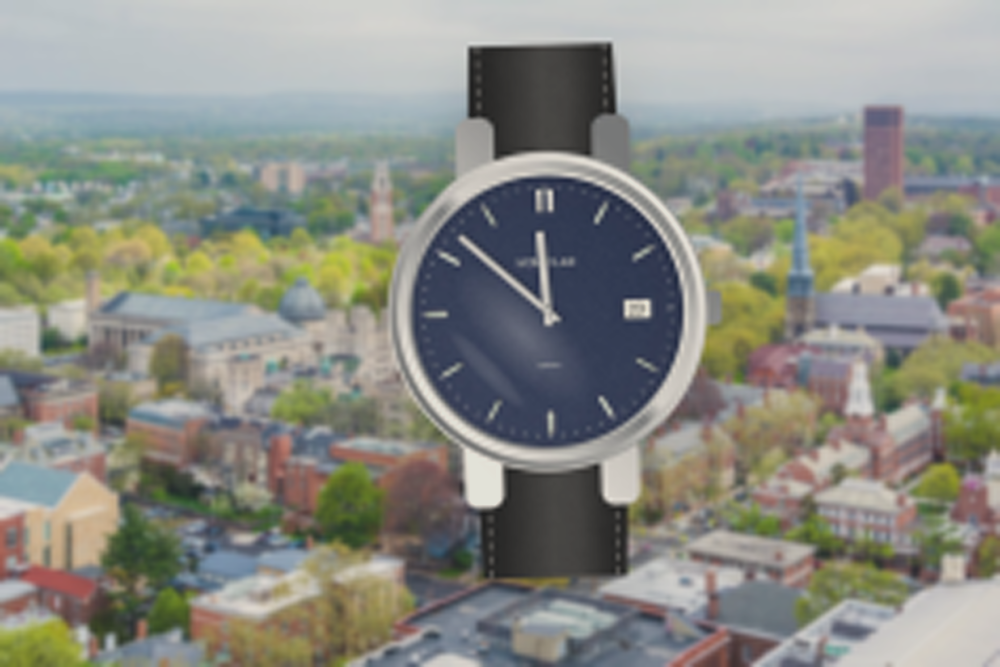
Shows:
{"hour": 11, "minute": 52}
